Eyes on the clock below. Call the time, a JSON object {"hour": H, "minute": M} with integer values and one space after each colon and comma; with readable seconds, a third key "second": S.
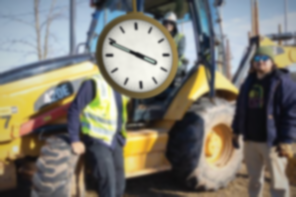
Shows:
{"hour": 3, "minute": 49}
